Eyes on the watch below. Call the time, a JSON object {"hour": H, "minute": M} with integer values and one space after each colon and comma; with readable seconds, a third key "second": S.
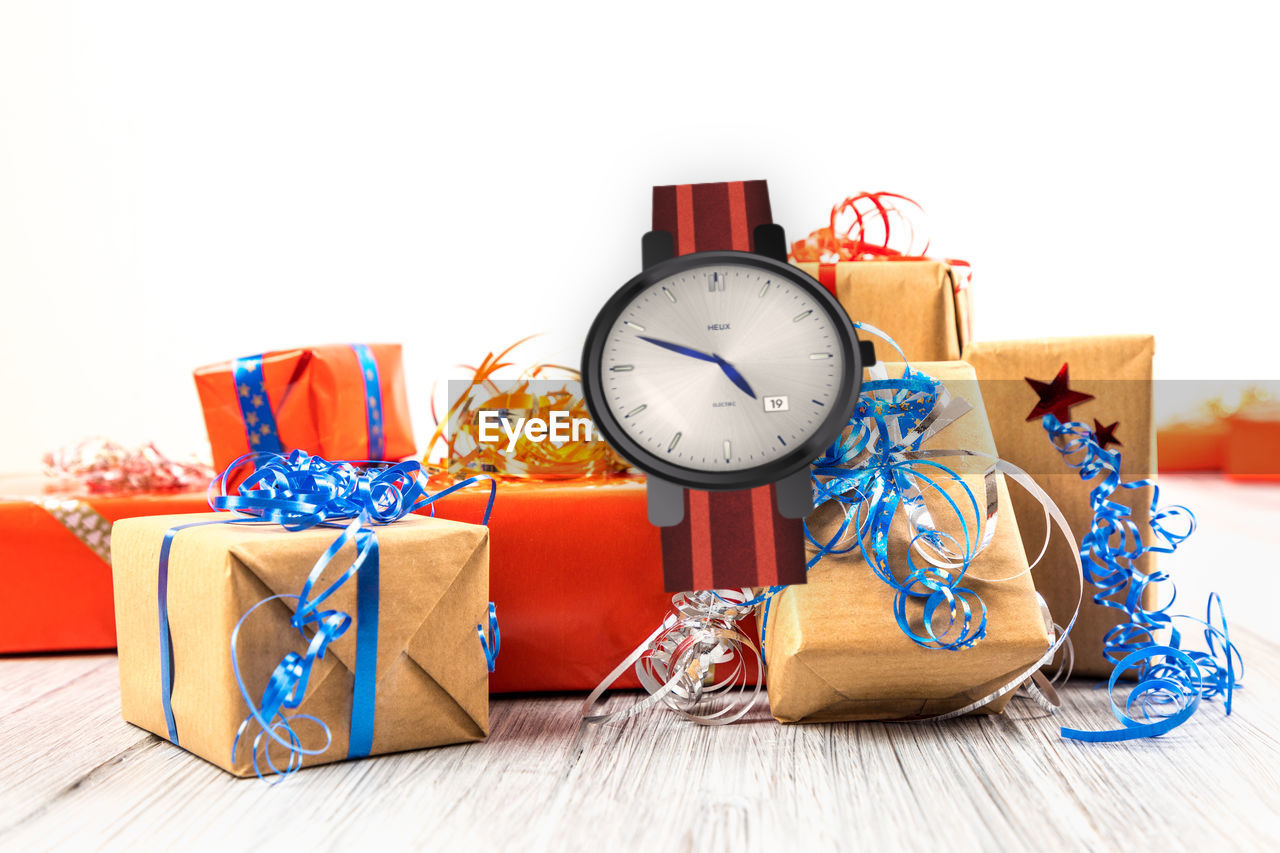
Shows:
{"hour": 4, "minute": 49}
